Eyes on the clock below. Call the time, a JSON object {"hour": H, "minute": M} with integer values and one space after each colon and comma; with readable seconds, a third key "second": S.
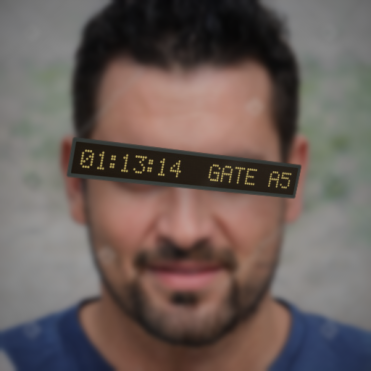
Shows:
{"hour": 1, "minute": 13, "second": 14}
